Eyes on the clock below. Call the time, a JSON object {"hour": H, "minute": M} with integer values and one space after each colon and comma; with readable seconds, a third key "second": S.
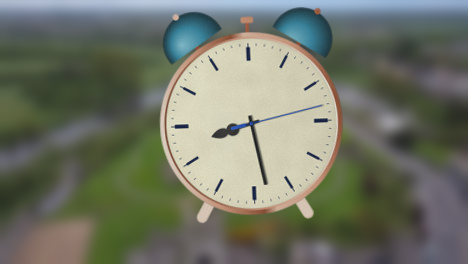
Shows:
{"hour": 8, "minute": 28, "second": 13}
